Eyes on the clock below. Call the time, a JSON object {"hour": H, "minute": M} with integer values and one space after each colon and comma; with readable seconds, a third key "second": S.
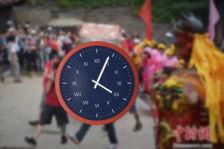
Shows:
{"hour": 4, "minute": 4}
